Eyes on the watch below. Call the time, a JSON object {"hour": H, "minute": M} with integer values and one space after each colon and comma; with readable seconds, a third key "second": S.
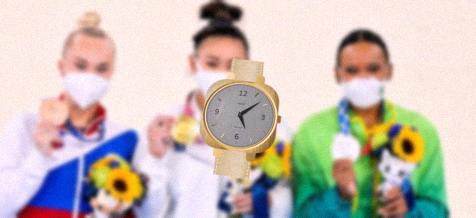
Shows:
{"hour": 5, "minute": 8}
